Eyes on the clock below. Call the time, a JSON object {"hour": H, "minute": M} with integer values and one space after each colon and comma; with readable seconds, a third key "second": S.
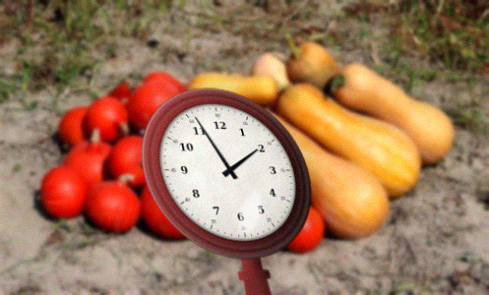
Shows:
{"hour": 1, "minute": 56}
